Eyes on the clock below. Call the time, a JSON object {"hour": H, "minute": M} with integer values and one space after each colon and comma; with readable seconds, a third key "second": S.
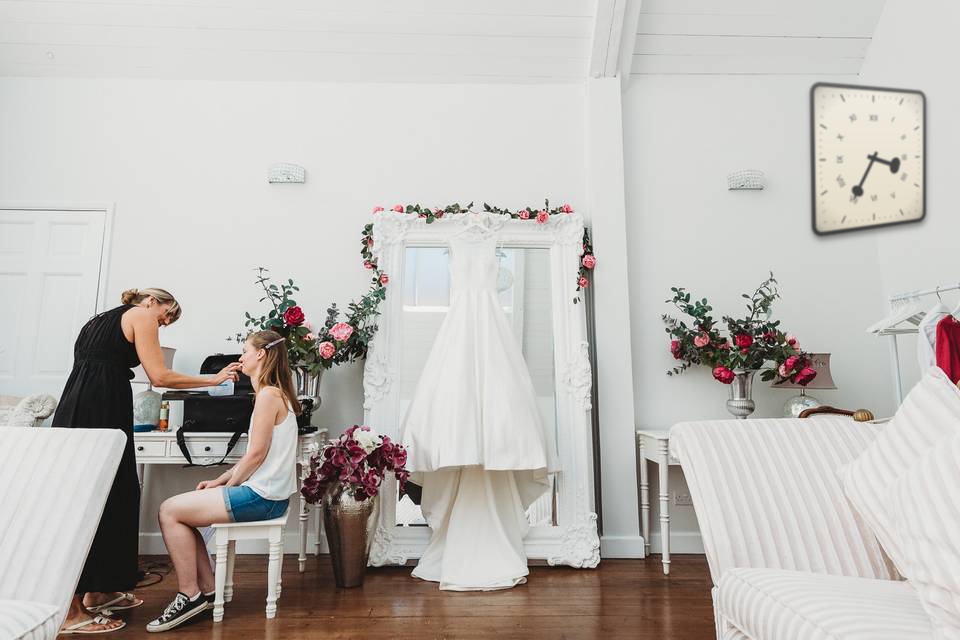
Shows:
{"hour": 3, "minute": 35}
